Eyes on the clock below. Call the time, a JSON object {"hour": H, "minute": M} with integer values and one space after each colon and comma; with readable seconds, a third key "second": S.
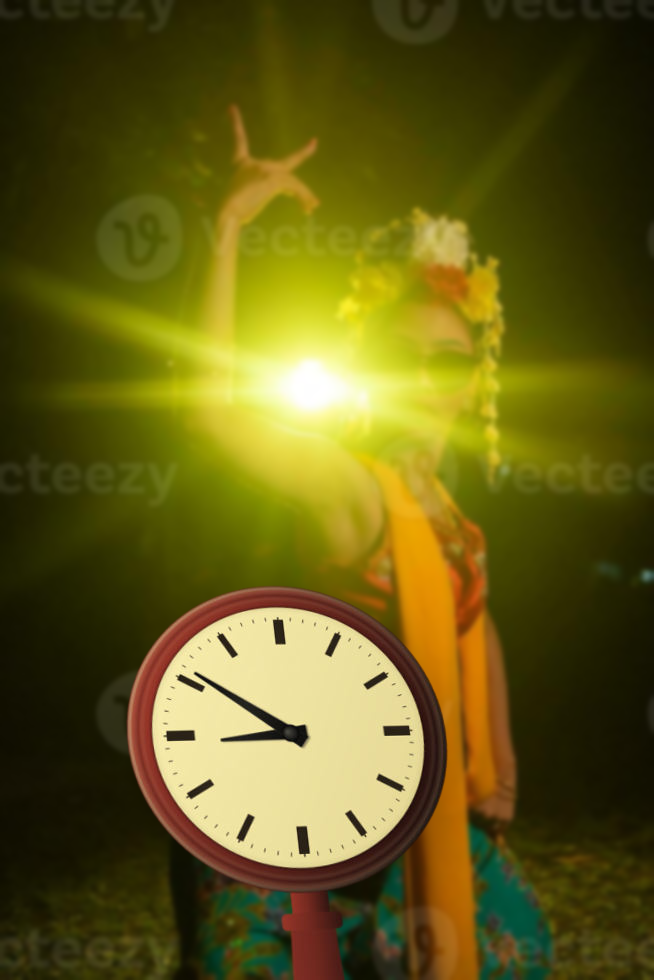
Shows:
{"hour": 8, "minute": 51}
